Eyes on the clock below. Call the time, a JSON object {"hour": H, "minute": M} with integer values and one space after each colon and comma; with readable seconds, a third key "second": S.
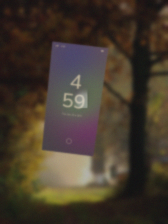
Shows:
{"hour": 4, "minute": 59}
